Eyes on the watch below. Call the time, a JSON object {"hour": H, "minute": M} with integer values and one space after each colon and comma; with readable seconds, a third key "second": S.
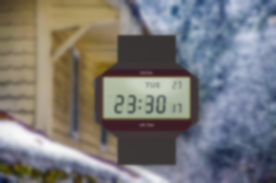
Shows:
{"hour": 23, "minute": 30}
